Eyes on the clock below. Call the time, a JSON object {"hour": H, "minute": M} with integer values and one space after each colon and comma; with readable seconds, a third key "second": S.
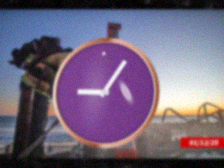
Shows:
{"hour": 9, "minute": 6}
